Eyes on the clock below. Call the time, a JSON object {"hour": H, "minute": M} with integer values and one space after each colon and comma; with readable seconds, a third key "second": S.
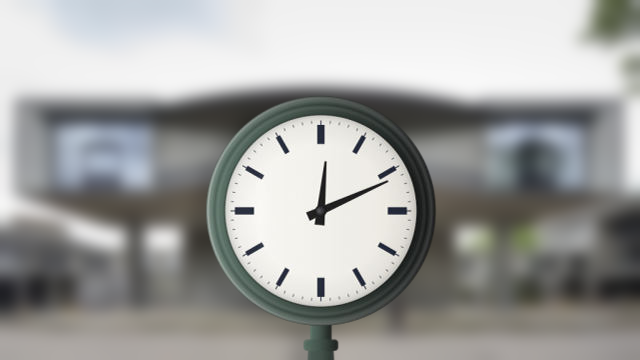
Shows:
{"hour": 12, "minute": 11}
